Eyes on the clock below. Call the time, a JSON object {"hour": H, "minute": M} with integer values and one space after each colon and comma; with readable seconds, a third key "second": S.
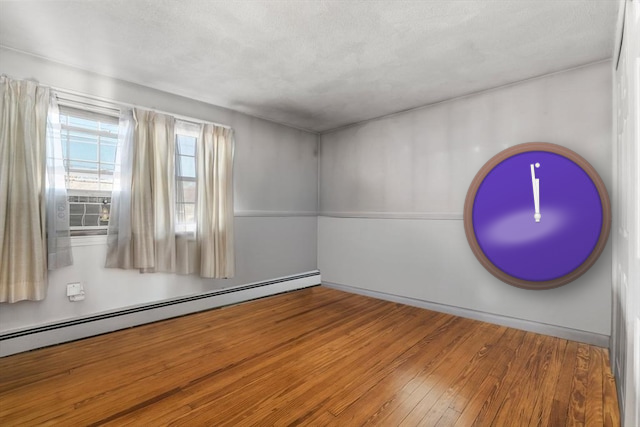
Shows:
{"hour": 11, "minute": 59}
